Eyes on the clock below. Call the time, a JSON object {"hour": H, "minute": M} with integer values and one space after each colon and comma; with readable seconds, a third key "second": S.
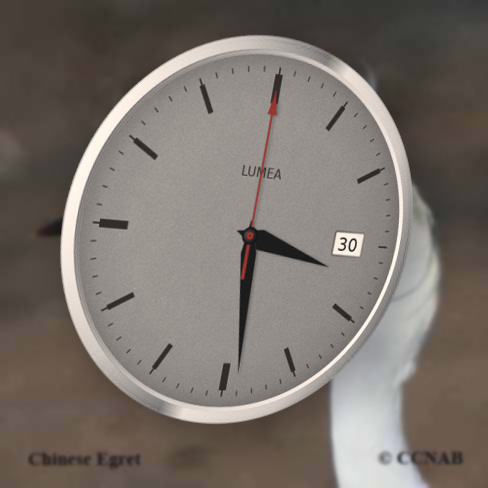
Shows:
{"hour": 3, "minute": 29, "second": 0}
